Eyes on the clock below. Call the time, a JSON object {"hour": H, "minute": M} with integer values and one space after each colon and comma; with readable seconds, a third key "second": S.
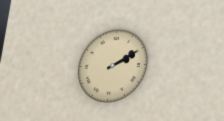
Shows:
{"hour": 2, "minute": 10}
